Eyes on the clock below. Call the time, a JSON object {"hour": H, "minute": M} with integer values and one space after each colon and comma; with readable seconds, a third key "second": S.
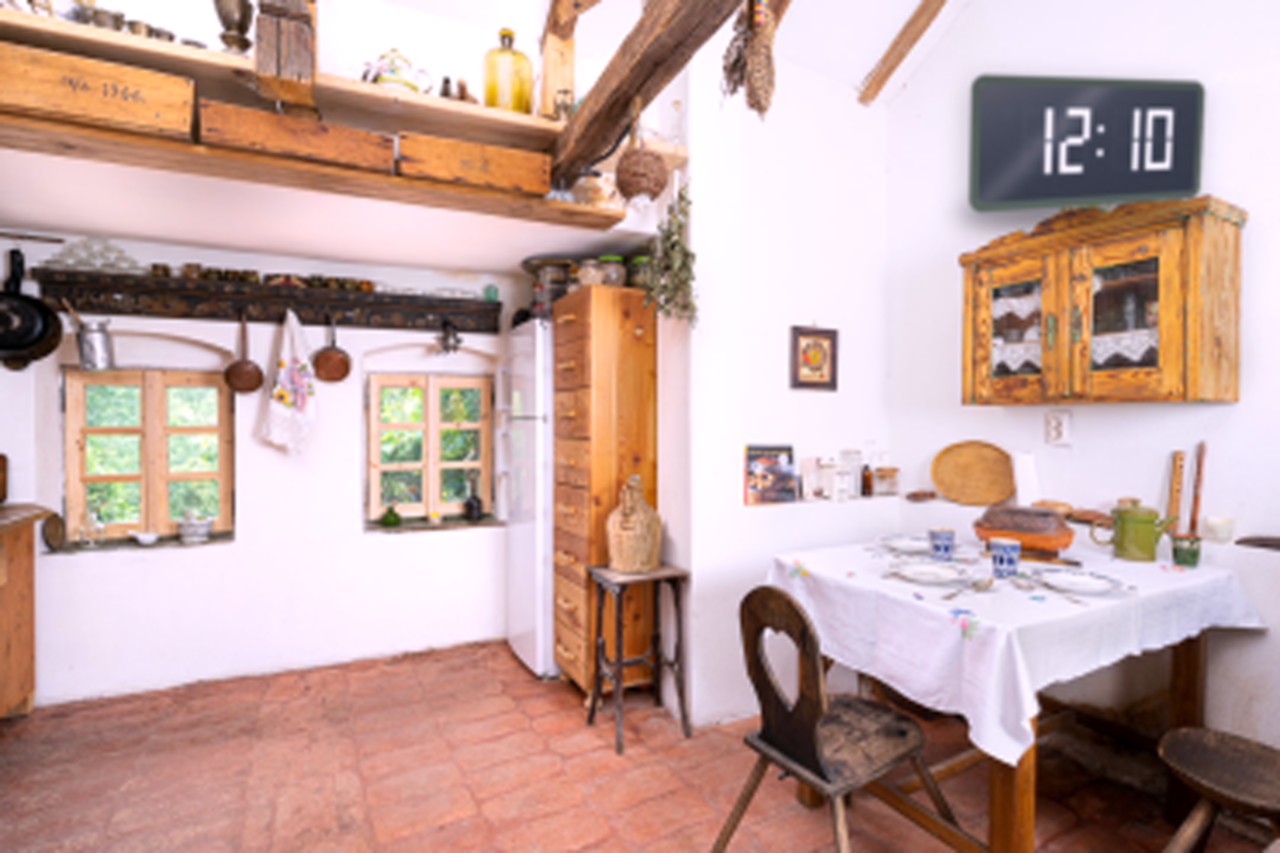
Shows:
{"hour": 12, "minute": 10}
